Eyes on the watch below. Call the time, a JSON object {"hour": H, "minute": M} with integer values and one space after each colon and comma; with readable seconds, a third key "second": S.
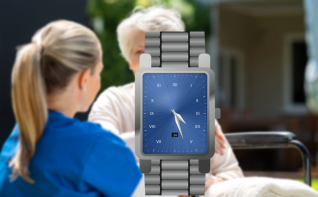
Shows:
{"hour": 4, "minute": 27}
